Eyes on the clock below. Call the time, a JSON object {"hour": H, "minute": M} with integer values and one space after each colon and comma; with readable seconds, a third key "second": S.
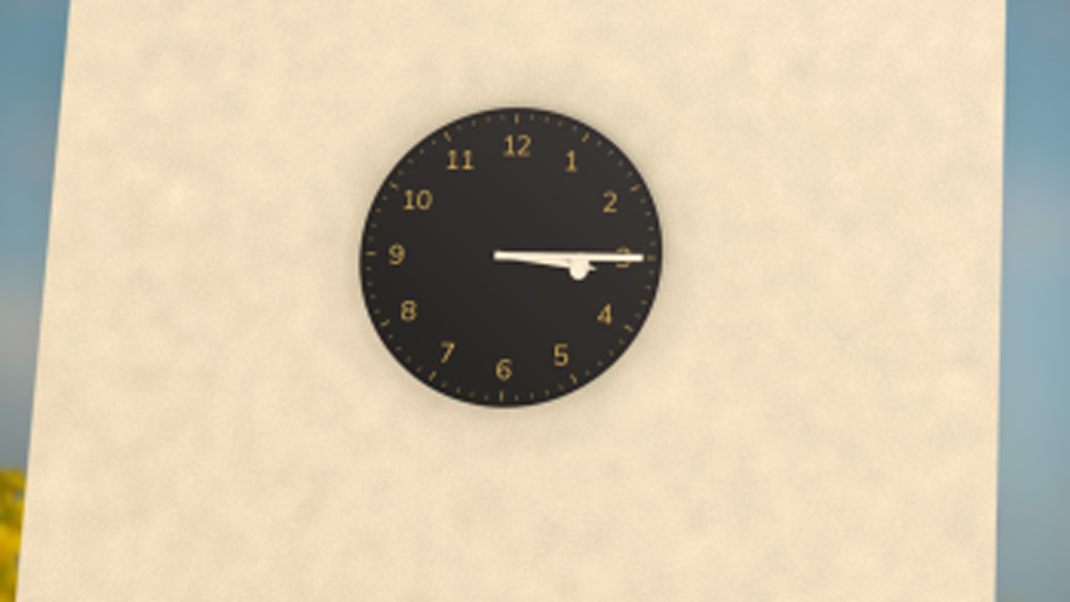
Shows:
{"hour": 3, "minute": 15}
